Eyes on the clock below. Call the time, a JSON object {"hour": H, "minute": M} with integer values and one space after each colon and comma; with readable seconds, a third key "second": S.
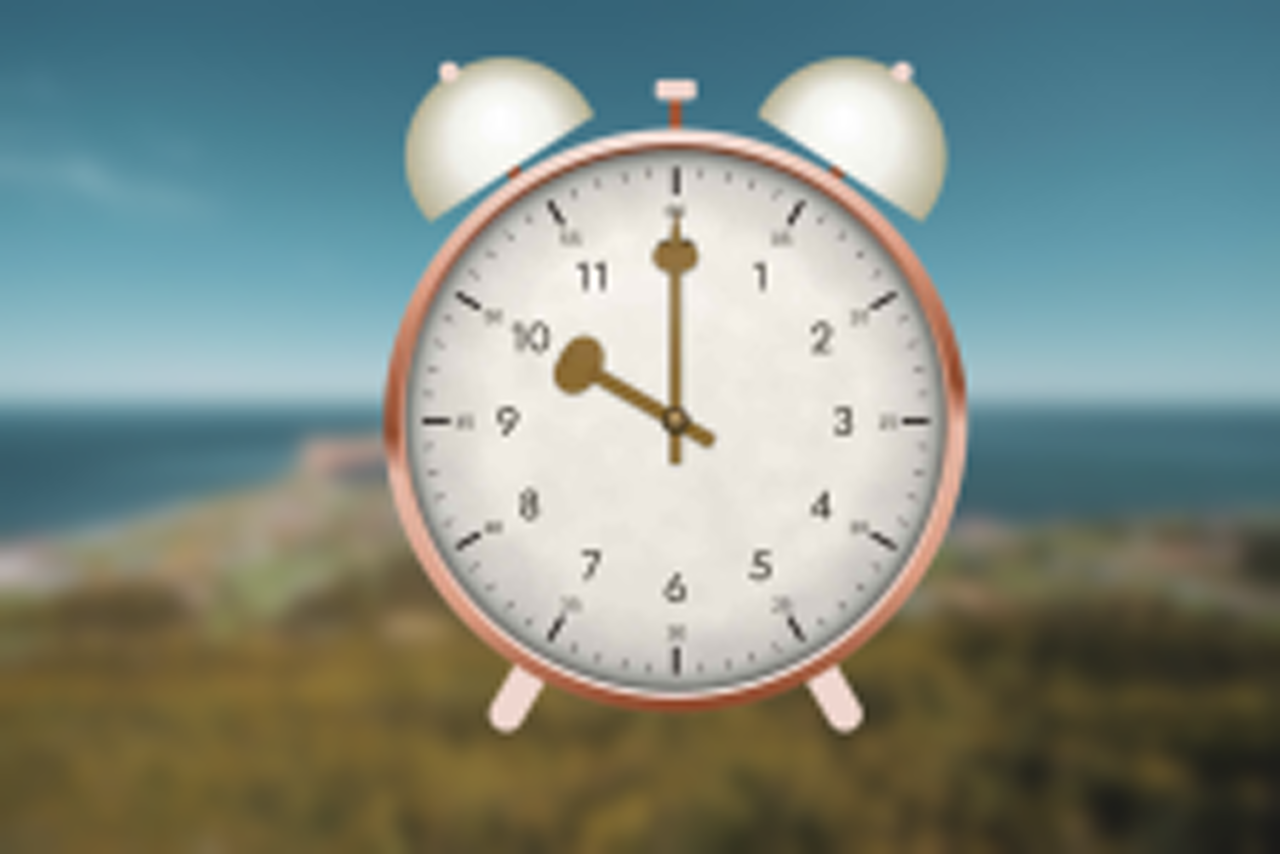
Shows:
{"hour": 10, "minute": 0}
